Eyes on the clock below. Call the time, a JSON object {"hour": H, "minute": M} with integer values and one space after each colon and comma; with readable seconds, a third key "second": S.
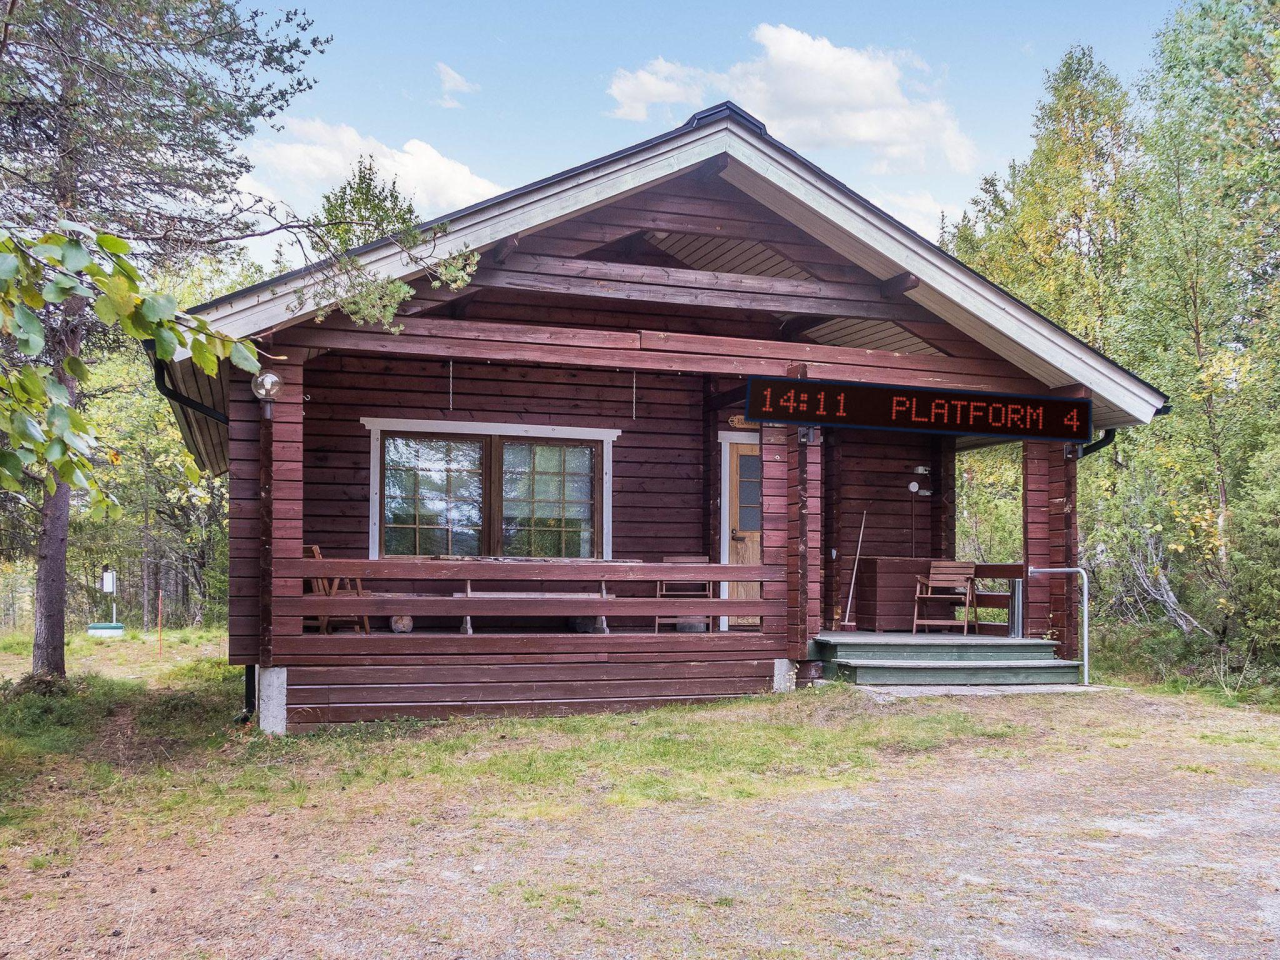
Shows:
{"hour": 14, "minute": 11}
